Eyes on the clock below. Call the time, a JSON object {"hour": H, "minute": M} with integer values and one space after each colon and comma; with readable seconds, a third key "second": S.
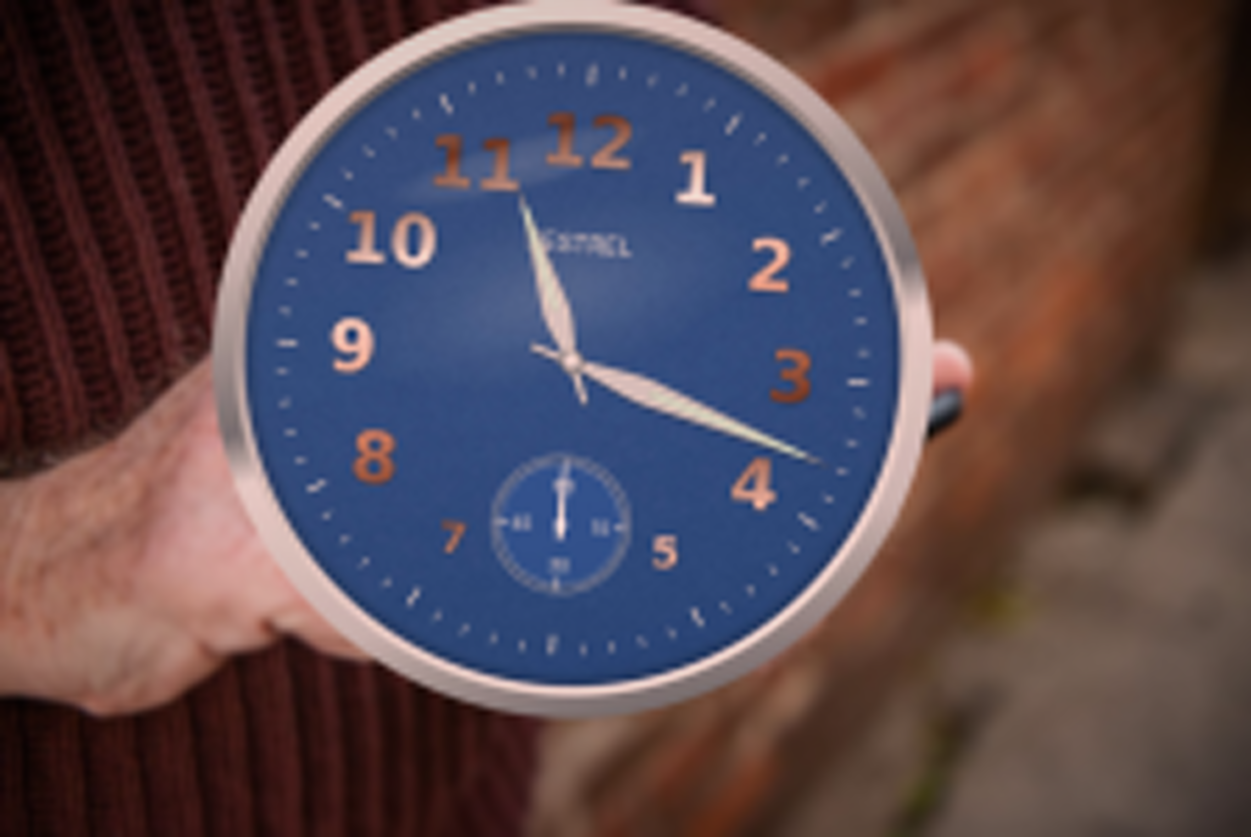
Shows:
{"hour": 11, "minute": 18}
